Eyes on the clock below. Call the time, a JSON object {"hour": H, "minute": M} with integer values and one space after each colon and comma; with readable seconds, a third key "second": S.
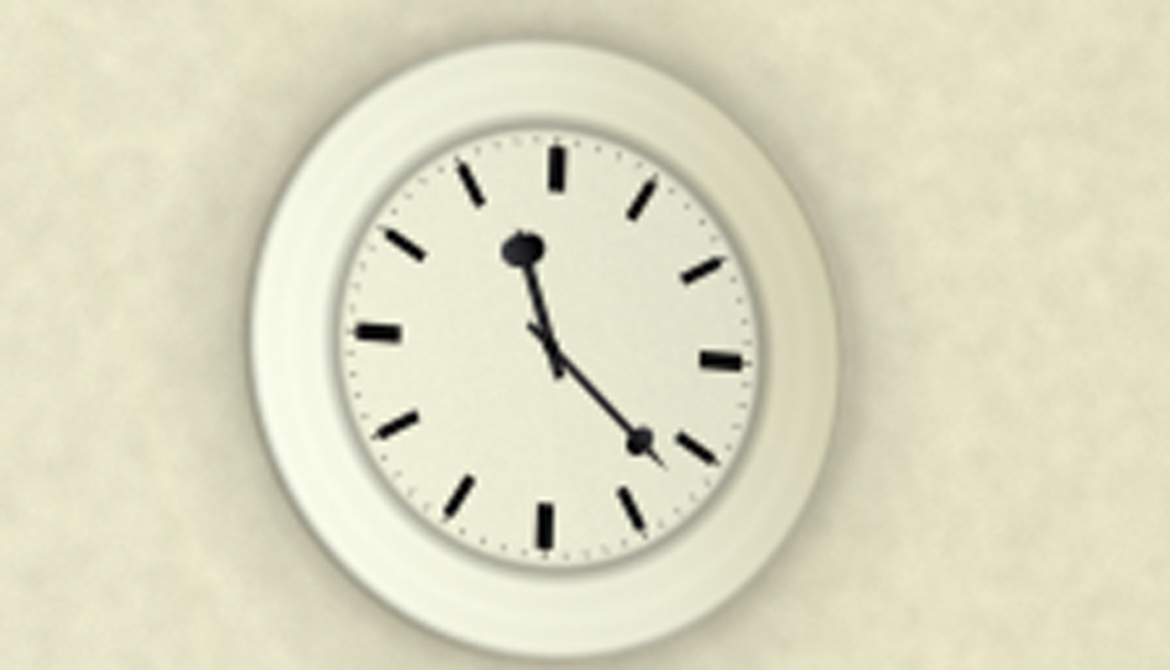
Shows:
{"hour": 11, "minute": 22}
